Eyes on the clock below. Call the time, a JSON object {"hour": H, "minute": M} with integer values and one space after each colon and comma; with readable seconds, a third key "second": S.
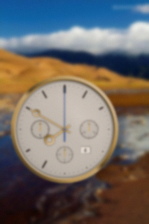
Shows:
{"hour": 7, "minute": 50}
